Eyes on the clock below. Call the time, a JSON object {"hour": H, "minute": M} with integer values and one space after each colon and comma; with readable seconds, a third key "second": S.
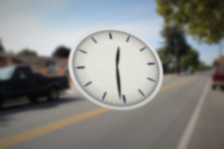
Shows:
{"hour": 12, "minute": 31}
